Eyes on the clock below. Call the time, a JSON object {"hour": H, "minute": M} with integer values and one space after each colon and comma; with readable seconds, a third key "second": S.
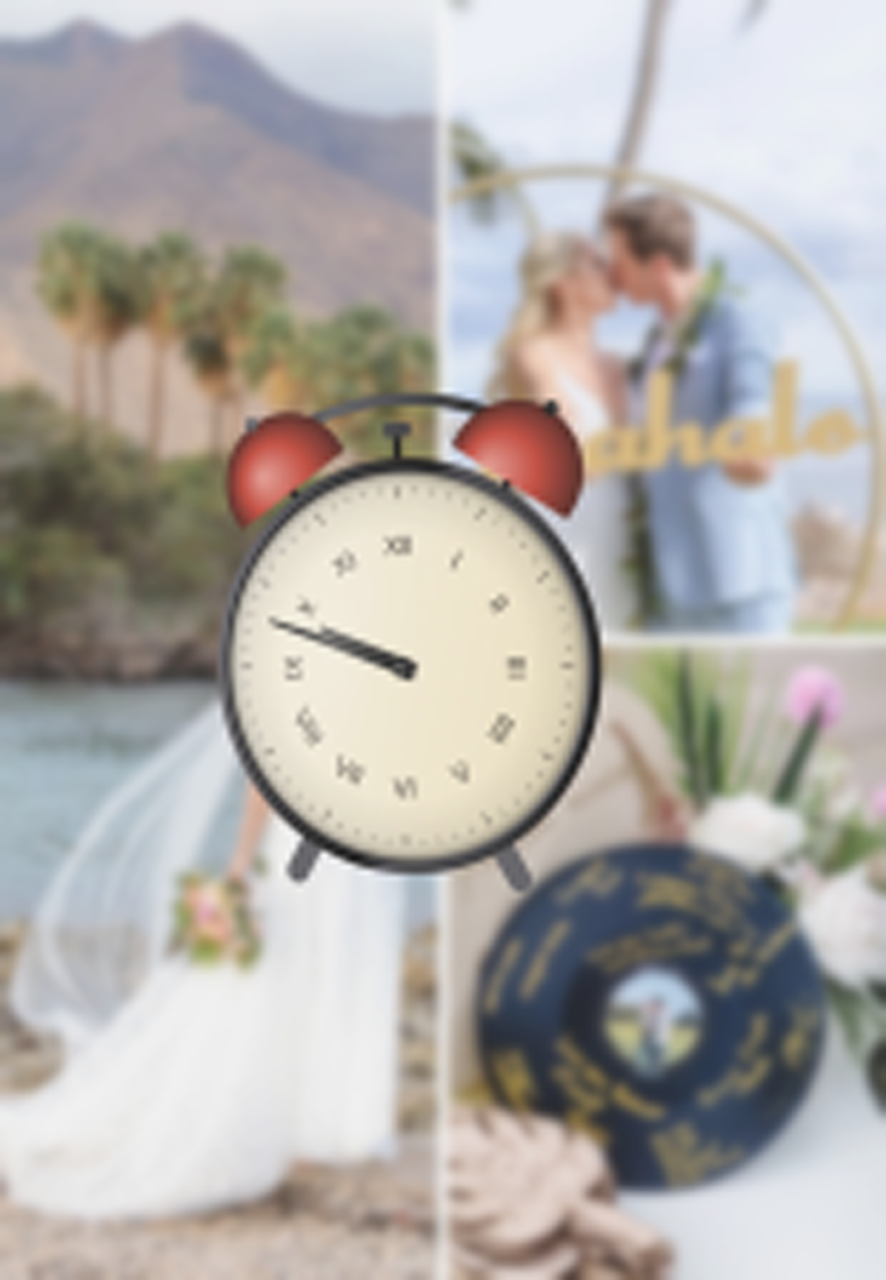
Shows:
{"hour": 9, "minute": 48}
